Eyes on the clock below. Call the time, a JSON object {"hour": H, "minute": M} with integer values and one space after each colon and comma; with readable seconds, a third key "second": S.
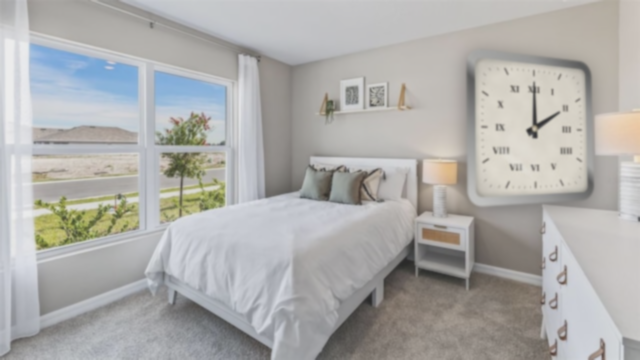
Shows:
{"hour": 2, "minute": 0}
